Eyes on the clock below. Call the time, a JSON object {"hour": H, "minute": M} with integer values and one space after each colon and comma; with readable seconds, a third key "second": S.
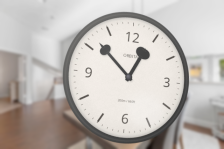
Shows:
{"hour": 12, "minute": 52}
